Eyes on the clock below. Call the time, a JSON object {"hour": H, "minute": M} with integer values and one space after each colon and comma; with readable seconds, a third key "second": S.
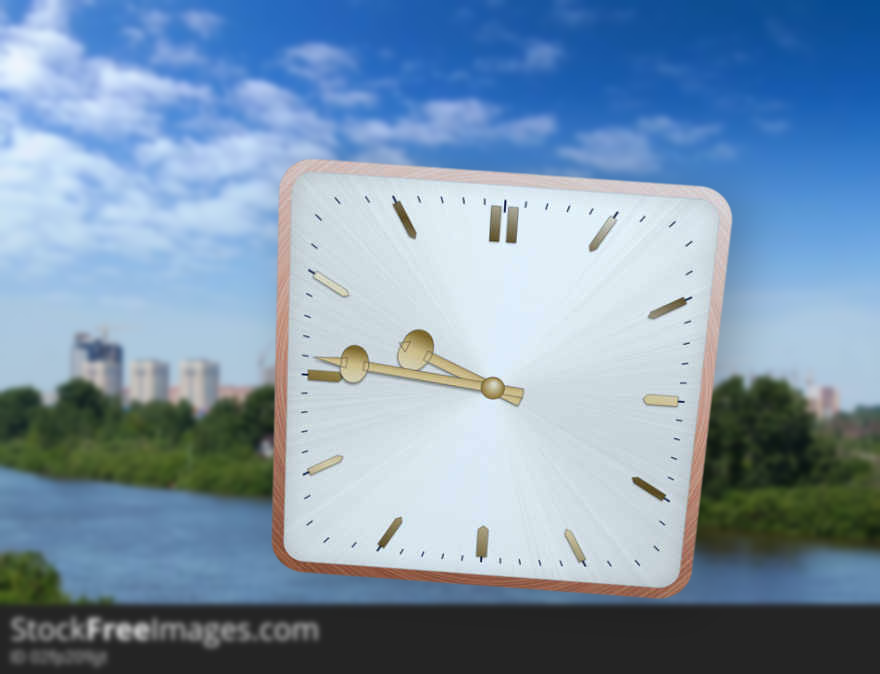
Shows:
{"hour": 9, "minute": 46}
